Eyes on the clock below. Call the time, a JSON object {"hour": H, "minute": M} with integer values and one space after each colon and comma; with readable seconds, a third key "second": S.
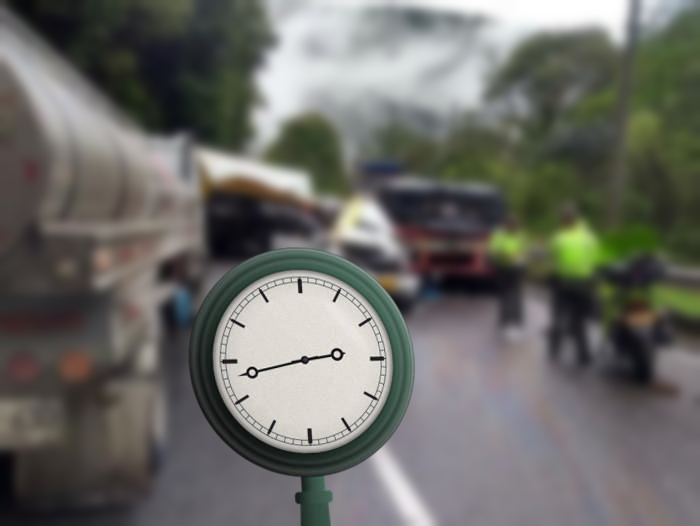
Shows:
{"hour": 2, "minute": 43}
